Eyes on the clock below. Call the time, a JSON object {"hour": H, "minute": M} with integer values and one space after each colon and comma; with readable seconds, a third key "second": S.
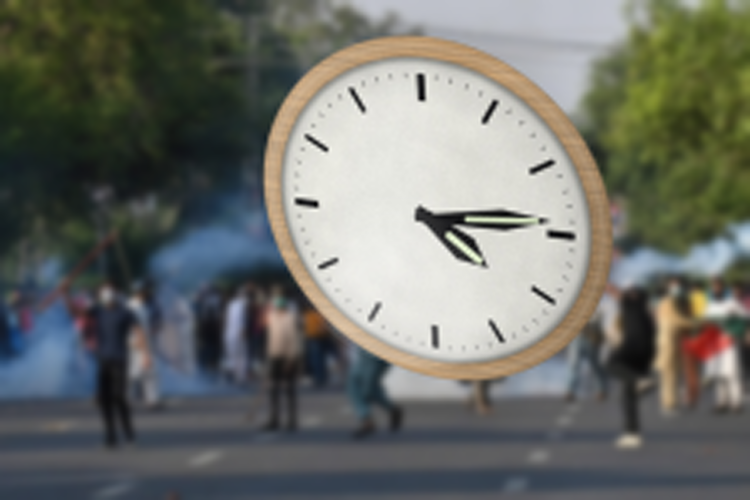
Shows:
{"hour": 4, "minute": 14}
